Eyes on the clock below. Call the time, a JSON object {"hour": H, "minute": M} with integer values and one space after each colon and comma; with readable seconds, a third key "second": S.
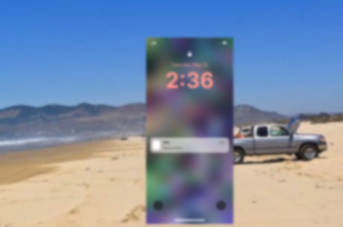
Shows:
{"hour": 2, "minute": 36}
